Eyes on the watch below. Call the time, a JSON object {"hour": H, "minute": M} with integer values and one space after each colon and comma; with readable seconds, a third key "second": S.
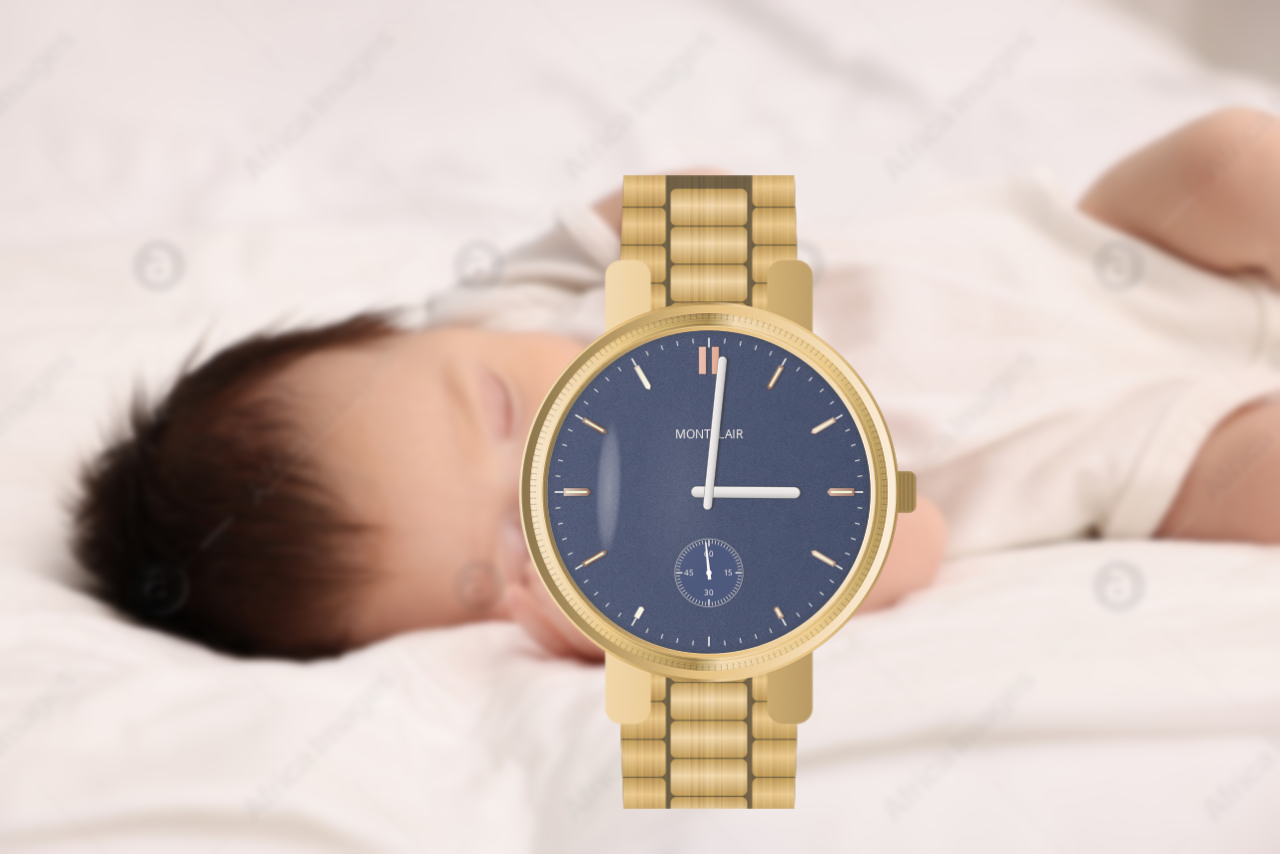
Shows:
{"hour": 3, "minute": 0, "second": 59}
